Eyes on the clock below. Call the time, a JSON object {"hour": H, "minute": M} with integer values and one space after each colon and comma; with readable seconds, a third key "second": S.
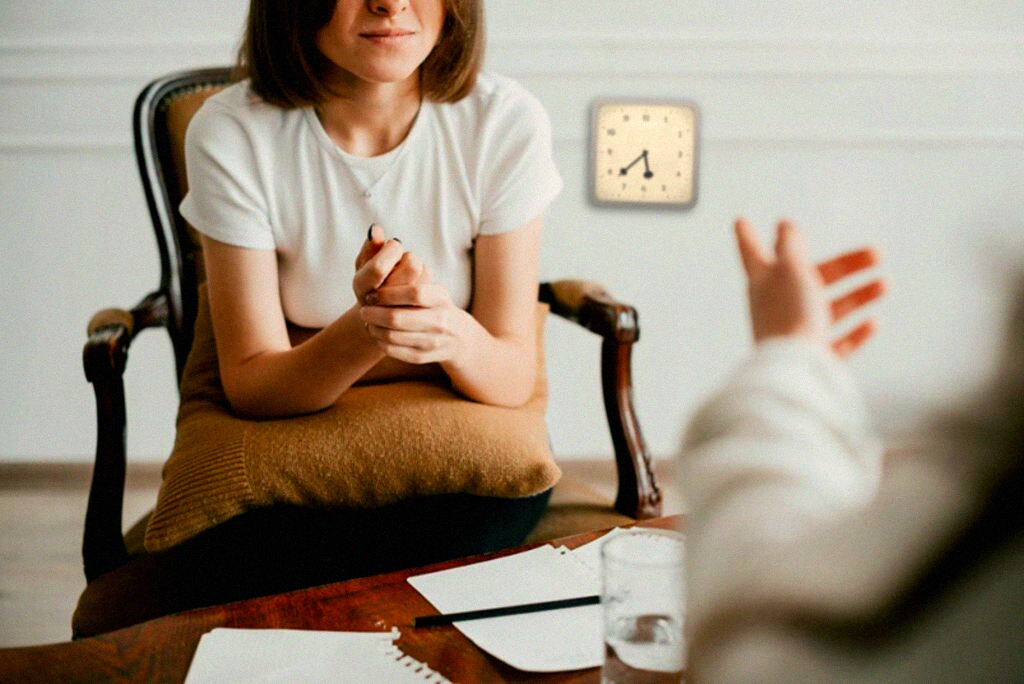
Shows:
{"hour": 5, "minute": 38}
